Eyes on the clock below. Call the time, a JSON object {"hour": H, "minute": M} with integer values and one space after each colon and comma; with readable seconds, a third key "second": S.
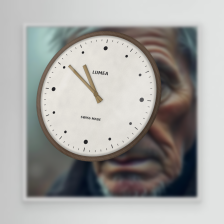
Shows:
{"hour": 10, "minute": 51}
